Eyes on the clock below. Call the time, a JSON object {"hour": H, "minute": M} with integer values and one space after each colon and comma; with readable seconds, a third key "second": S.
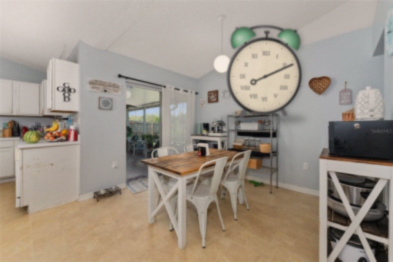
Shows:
{"hour": 8, "minute": 11}
